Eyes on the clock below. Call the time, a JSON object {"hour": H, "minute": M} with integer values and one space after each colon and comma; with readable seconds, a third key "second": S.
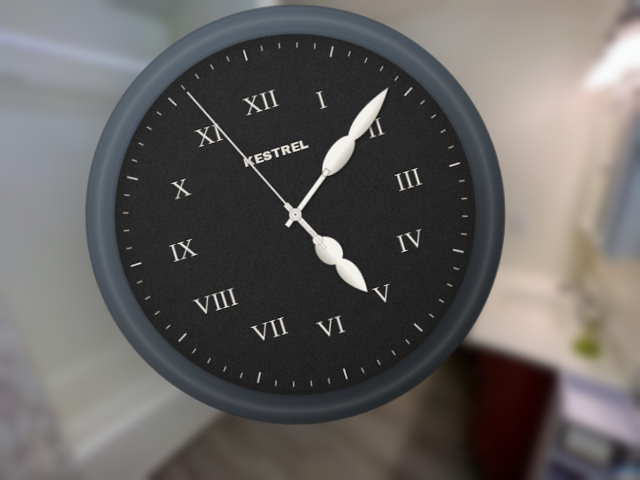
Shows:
{"hour": 5, "minute": 8, "second": 56}
